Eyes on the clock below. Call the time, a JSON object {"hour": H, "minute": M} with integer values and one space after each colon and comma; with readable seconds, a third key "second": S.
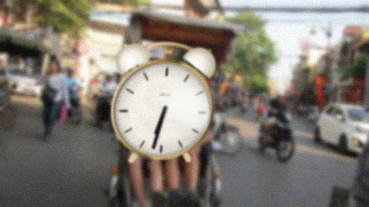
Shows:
{"hour": 6, "minute": 32}
